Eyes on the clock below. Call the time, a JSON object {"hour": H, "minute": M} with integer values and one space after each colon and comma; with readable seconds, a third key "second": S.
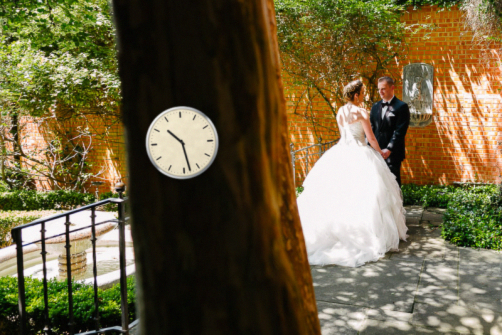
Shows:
{"hour": 10, "minute": 28}
